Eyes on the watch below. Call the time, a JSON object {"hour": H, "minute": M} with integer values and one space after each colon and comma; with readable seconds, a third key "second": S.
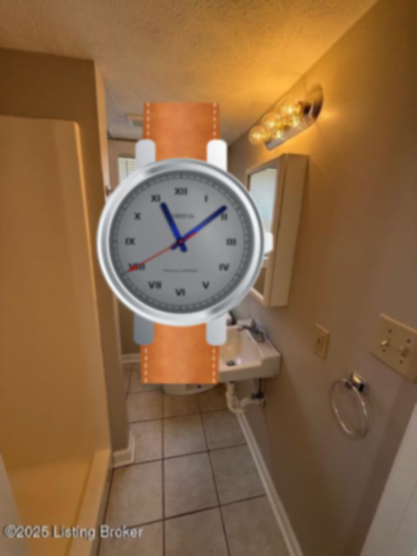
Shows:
{"hour": 11, "minute": 8, "second": 40}
